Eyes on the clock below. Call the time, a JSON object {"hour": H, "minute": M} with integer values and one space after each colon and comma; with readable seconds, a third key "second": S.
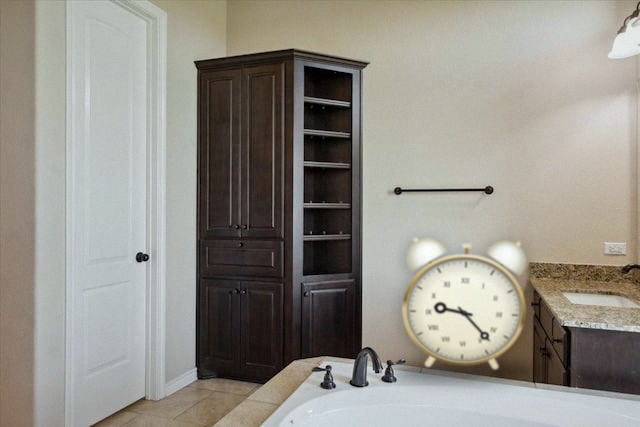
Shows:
{"hour": 9, "minute": 23}
